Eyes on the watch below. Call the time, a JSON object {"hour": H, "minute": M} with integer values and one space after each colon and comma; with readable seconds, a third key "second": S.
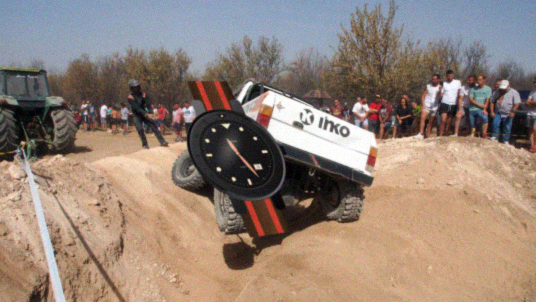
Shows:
{"hour": 11, "minute": 26}
